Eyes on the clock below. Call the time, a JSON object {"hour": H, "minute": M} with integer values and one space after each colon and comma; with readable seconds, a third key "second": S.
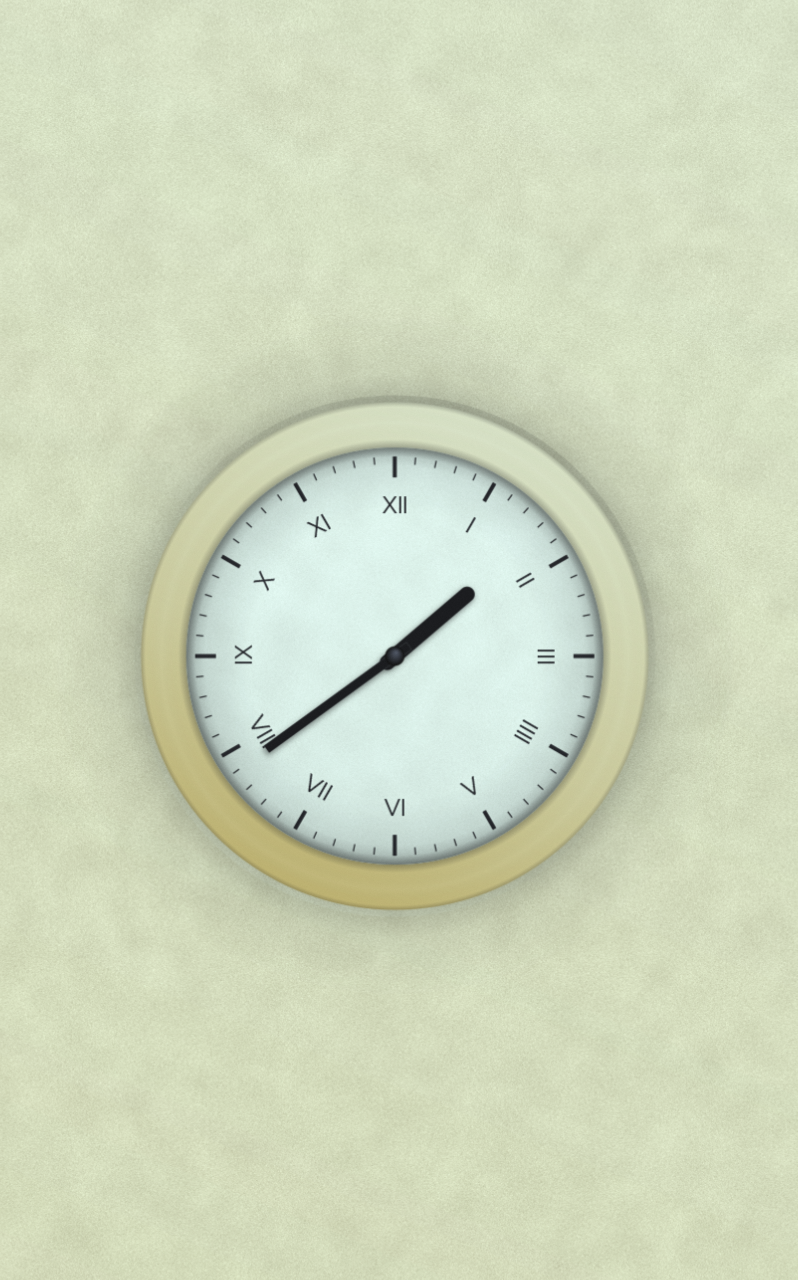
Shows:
{"hour": 1, "minute": 39}
